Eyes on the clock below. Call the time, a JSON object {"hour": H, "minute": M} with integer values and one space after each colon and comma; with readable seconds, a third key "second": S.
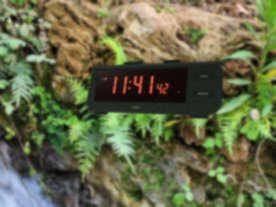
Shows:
{"hour": 11, "minute": 41}
